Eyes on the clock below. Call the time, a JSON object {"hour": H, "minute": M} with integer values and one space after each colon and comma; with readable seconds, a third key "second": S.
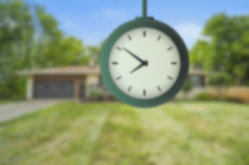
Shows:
{"hour": 7, "minute": 51}
